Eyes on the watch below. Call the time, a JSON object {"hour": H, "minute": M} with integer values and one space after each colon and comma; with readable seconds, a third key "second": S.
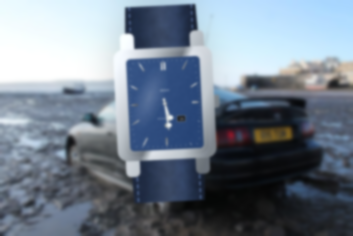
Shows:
{"hour": 5, "minute": 29}
